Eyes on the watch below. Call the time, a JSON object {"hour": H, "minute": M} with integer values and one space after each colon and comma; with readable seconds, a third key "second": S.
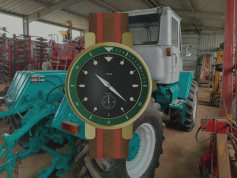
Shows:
{"hour": 10, "minute": 22}
